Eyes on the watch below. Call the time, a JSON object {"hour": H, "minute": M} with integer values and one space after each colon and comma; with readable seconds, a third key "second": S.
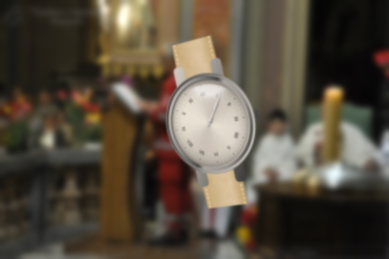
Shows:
{"hour": 1, "minute": 6}
